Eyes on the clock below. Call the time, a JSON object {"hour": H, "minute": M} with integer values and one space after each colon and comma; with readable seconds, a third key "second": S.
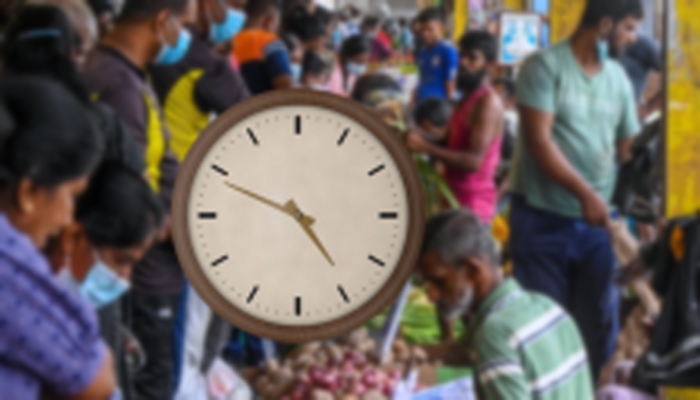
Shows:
{"hour": 4, "minute": 49}
